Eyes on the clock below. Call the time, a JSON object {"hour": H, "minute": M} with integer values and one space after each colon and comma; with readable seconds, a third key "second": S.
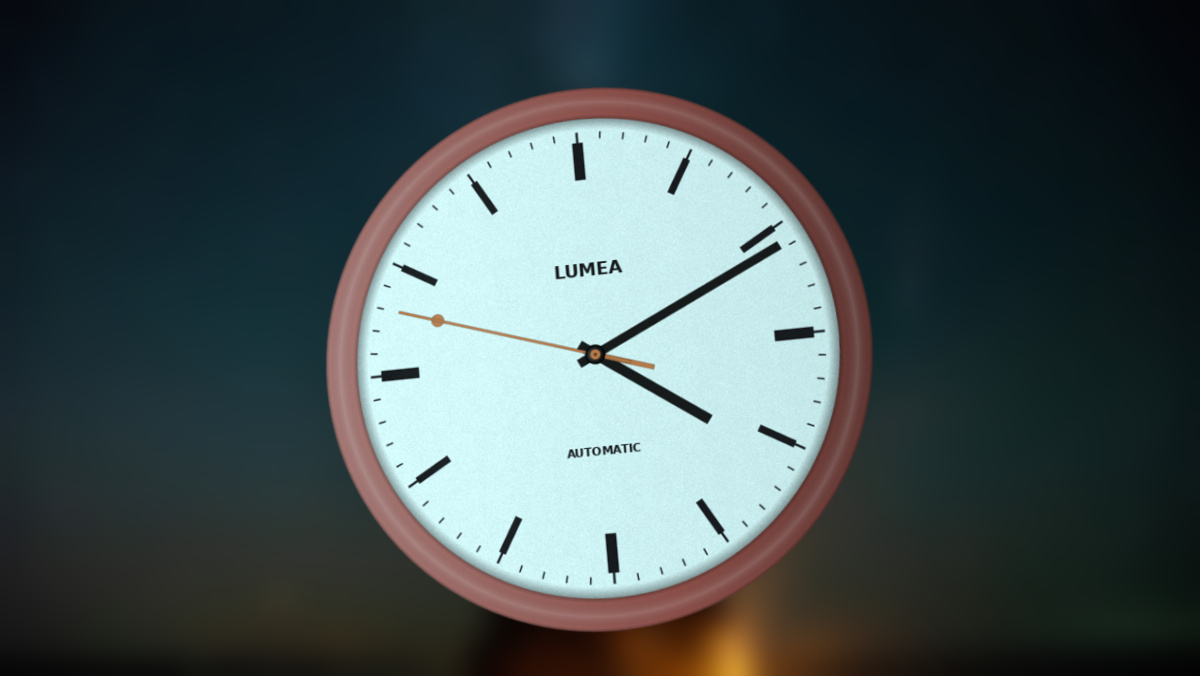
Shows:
{"hour": 4, "minute": 10, "second": 48}
